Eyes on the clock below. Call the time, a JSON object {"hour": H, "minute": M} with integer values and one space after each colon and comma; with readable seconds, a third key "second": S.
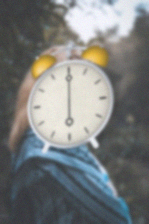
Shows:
{"hour": 6, "minute": 0}
